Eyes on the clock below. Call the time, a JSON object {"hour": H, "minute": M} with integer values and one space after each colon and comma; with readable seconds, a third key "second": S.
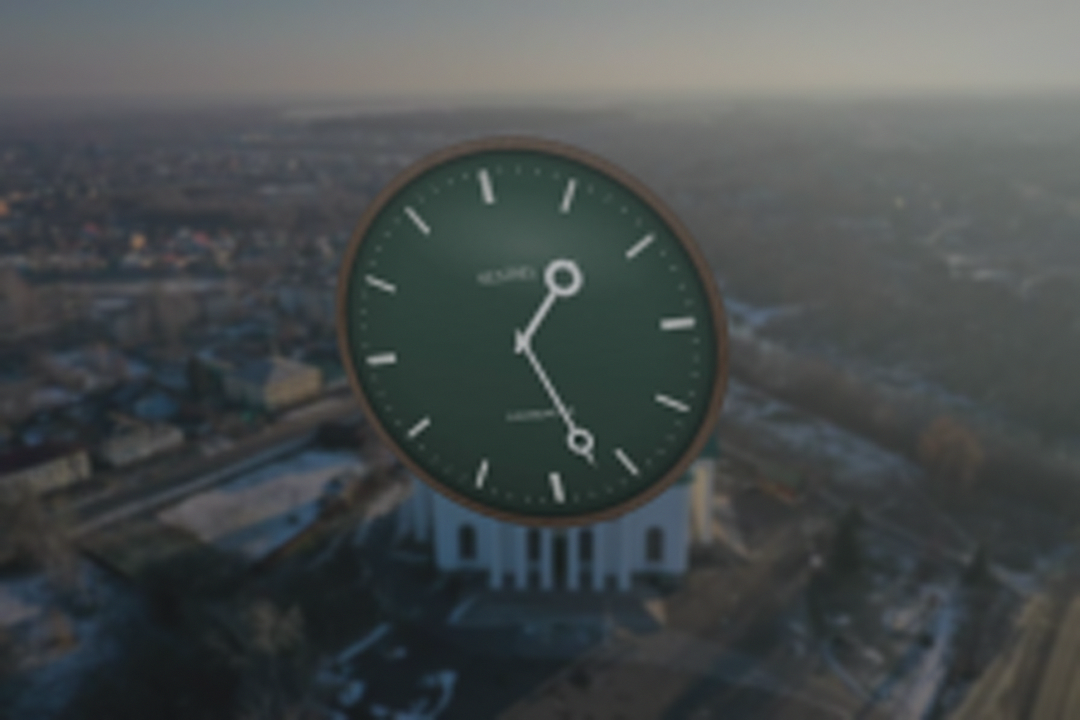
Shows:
{"hour": 1, "minute": 27}
